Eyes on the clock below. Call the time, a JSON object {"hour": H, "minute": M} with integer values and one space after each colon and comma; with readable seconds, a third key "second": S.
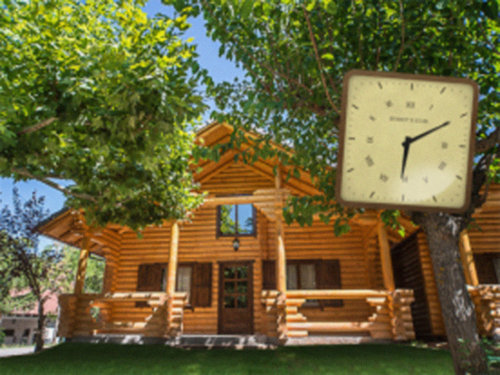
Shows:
{"hour": 6, "minute": 10}
